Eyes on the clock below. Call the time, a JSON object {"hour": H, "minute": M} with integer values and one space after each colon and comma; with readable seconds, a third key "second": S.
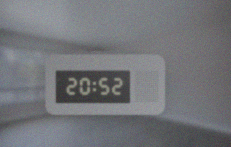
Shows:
{"hour": 20, "minute": 52}
